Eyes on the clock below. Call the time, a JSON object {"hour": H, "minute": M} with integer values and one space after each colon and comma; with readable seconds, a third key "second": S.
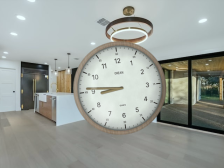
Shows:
{"hour": 8, "minute": 46}
